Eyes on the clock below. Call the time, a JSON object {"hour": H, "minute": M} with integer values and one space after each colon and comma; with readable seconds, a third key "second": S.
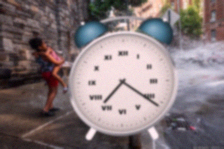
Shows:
{"hour": 7, "minute": 21}
